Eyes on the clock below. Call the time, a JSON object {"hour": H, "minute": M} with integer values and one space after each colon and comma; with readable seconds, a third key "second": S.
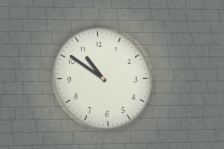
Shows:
{"hour": 10, "minute": 51}
